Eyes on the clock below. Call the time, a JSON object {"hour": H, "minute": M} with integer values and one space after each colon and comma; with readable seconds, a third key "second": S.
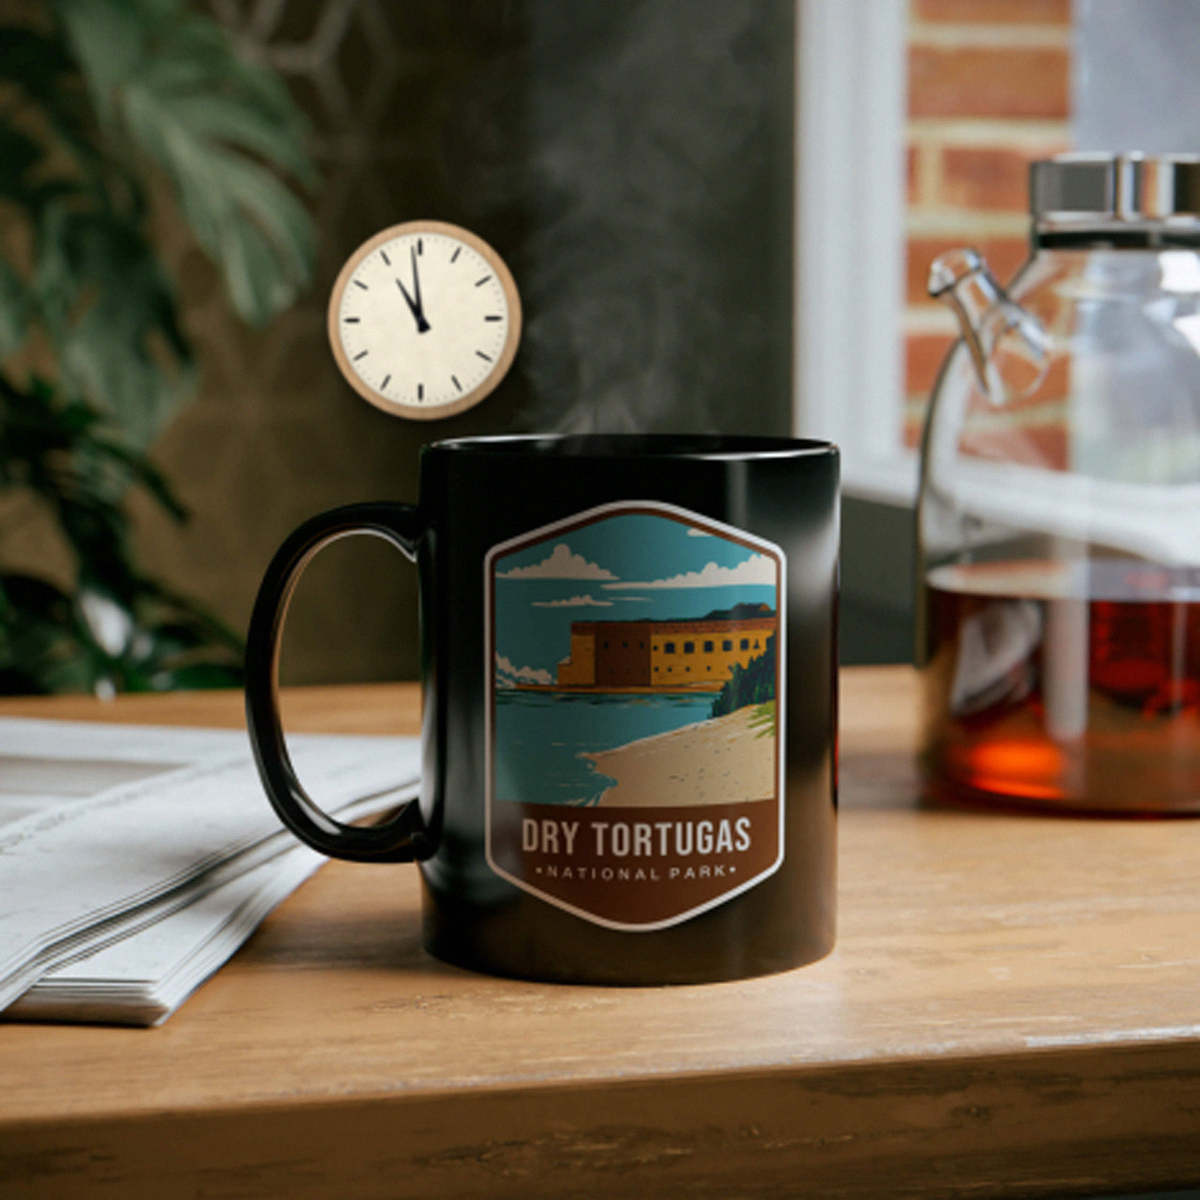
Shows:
{"hour": 10, "minute": 59}
